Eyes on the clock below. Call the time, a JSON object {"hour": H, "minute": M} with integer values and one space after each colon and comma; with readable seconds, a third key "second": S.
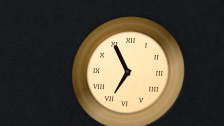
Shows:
{"hour": 6, "minute": 55}
